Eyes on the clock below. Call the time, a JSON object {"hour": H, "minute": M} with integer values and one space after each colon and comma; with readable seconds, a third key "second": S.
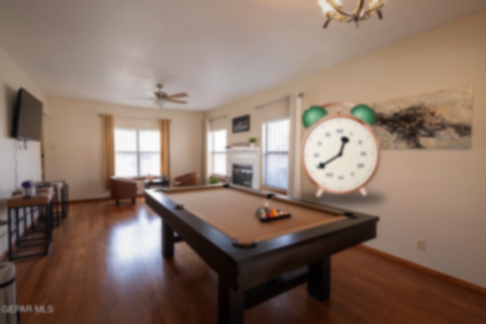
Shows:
{"hour": 12, "minute": 40}
